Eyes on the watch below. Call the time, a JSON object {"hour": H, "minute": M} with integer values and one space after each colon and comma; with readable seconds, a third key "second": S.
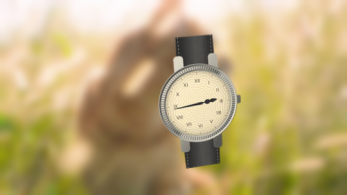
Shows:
{"hour": 2, "minute": 44}
